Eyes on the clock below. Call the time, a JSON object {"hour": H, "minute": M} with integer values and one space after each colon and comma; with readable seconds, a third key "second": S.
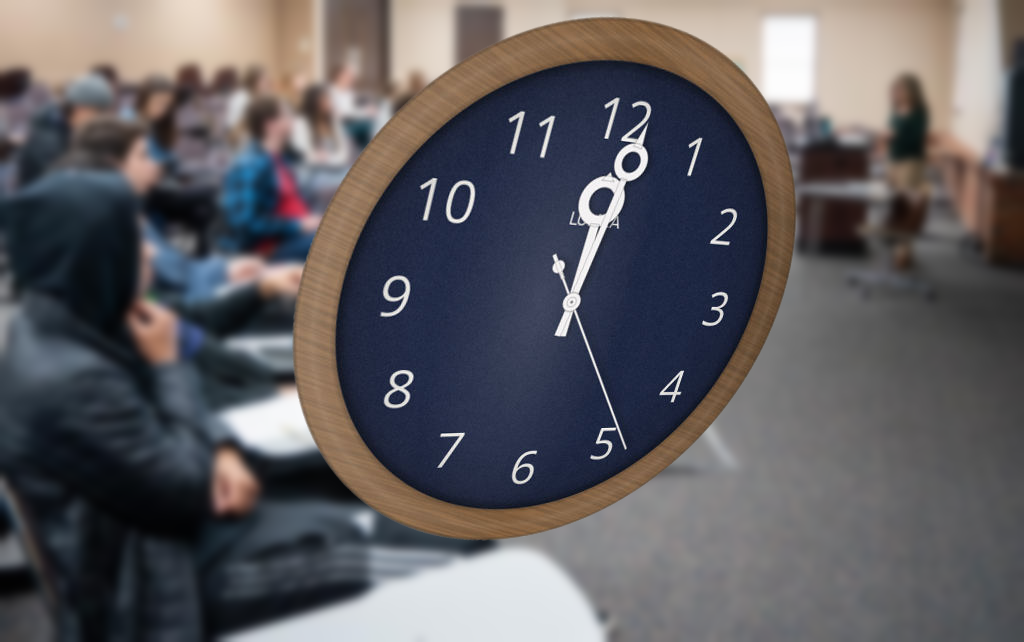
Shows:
{"hour": 12, "minute": 1, "second": 24}
